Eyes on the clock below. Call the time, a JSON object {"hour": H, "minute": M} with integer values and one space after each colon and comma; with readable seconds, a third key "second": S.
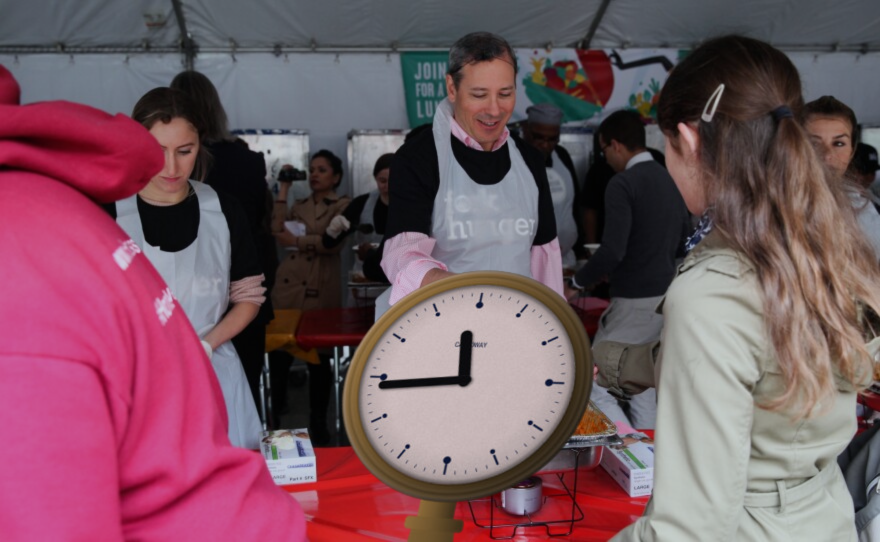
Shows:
{"hour": 11, "minute": 44}
